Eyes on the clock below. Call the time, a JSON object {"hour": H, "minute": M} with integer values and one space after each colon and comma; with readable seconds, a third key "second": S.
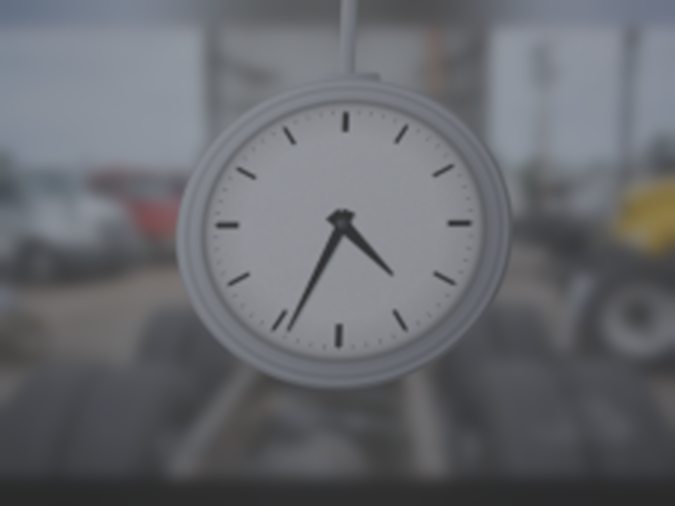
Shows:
{"hour": 4, "minute": 34}
